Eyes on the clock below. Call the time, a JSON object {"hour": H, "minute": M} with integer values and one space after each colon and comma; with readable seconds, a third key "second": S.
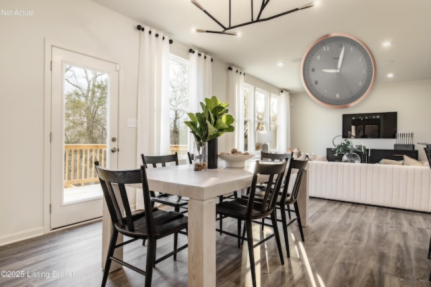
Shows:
{"hour": 9, "minute": 2}
